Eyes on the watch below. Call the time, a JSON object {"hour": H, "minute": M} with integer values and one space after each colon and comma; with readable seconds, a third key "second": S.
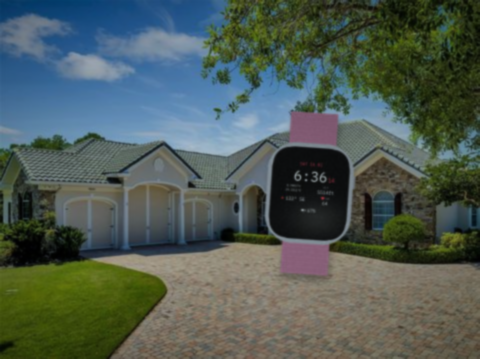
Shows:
{"hour": 6, "minute": 36}
